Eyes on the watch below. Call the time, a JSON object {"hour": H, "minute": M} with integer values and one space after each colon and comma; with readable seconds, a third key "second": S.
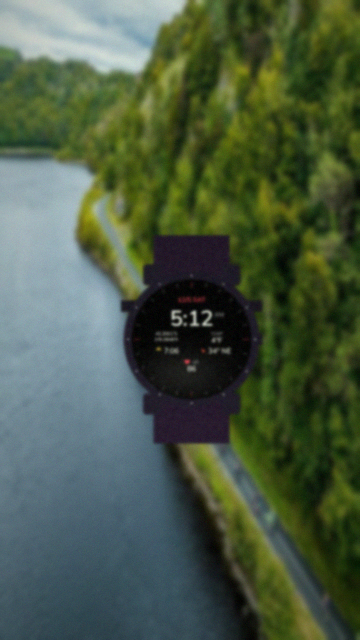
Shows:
{"hour": 5, "minute": 12}
